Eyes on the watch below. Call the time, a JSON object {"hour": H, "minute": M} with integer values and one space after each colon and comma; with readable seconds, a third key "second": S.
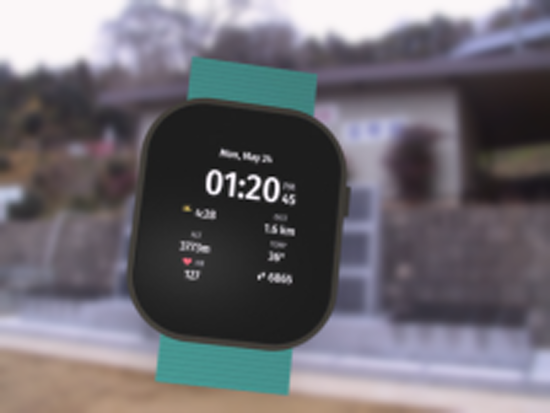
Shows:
{"hour": 1, "minute": 20}
